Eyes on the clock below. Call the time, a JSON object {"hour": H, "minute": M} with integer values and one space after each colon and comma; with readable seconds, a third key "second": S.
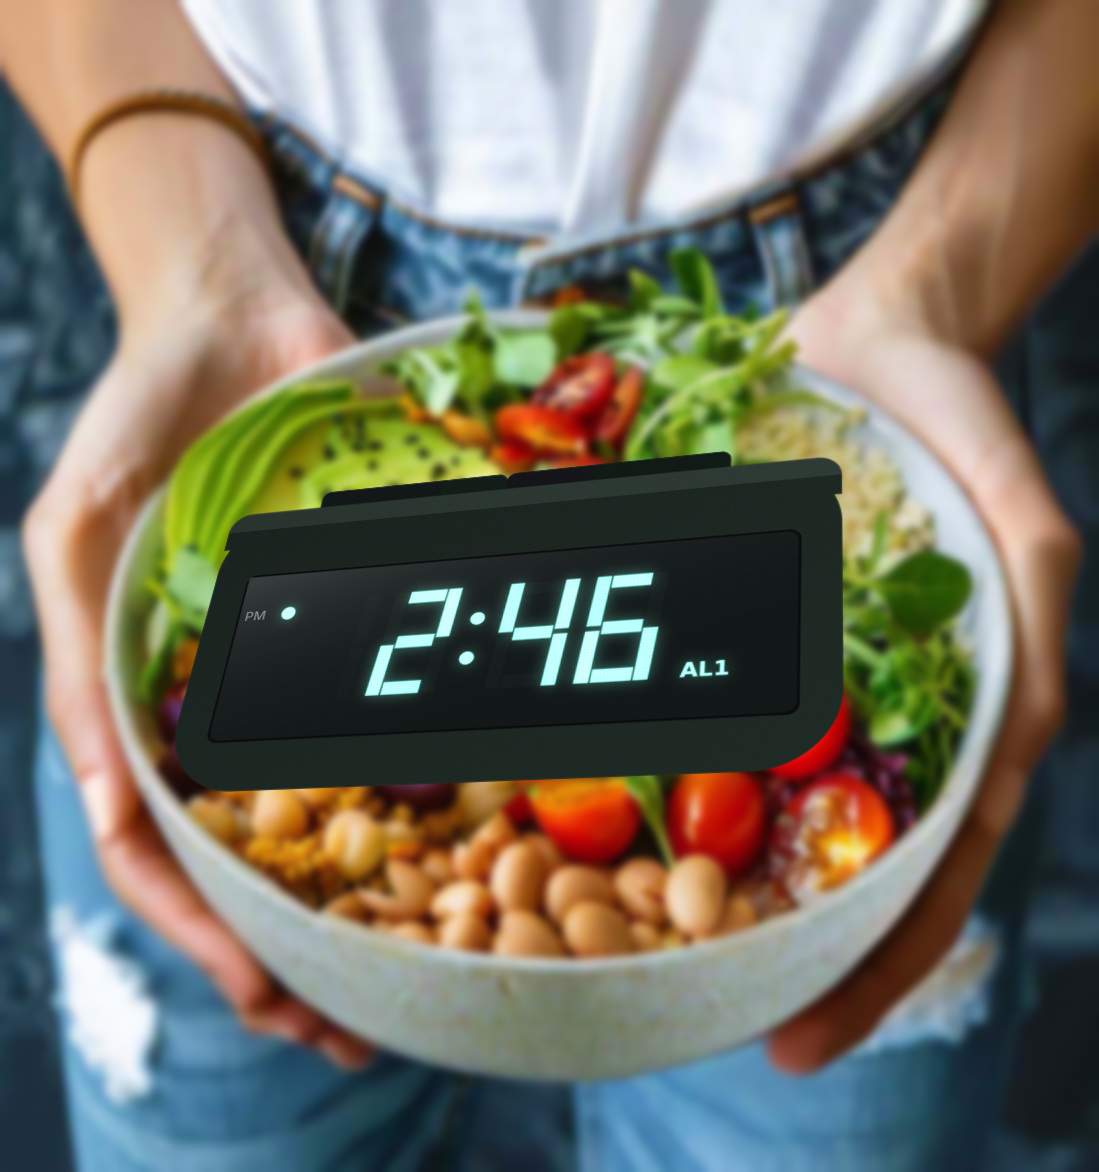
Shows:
{"hour": 2, "minute": 46}
